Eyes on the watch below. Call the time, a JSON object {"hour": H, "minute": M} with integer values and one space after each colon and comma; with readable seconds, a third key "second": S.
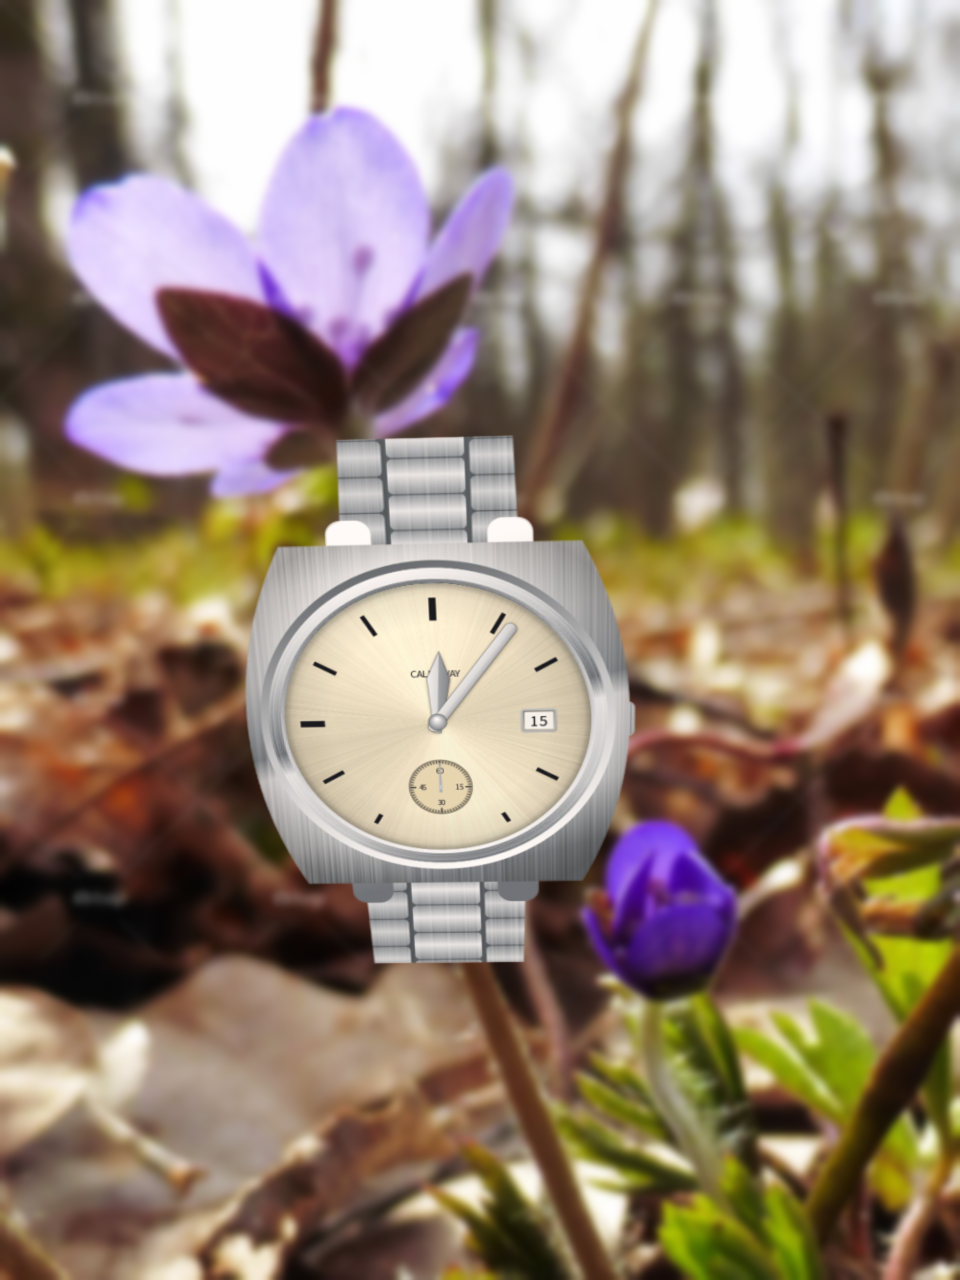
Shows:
{"hour": 12, "minute": 6}
